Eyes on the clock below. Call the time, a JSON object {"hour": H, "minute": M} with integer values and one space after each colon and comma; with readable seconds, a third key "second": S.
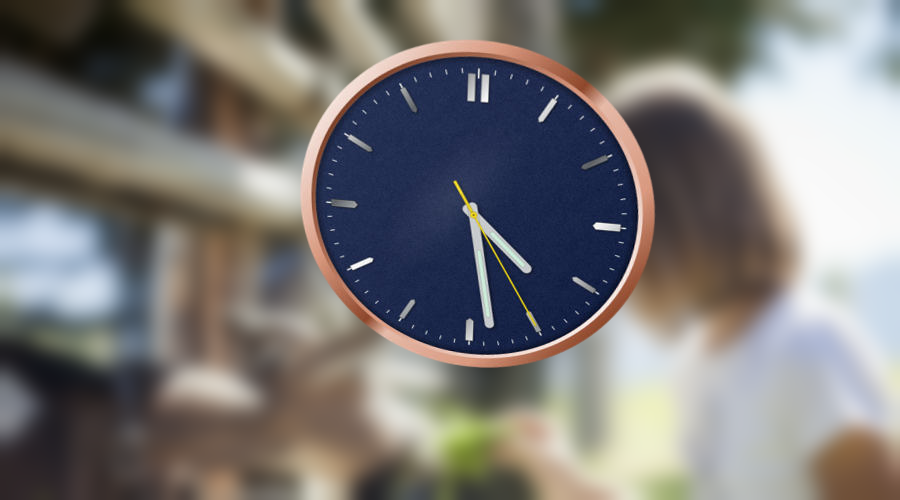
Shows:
{"hour": 4, "minute": 28, "second": 25}
